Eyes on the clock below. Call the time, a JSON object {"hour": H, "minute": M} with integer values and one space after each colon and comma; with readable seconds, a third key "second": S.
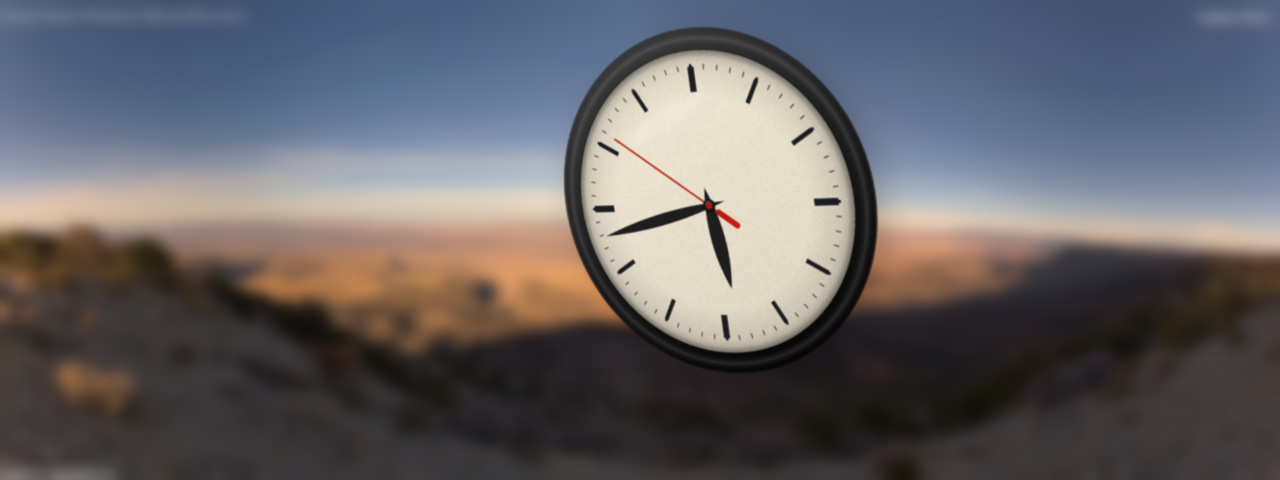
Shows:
{"hour": 5, "minute": 42, "second": 51}
